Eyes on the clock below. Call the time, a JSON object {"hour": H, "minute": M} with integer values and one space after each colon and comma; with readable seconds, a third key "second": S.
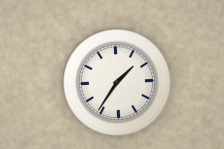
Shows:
{"hour": 1, "minute": 36}
